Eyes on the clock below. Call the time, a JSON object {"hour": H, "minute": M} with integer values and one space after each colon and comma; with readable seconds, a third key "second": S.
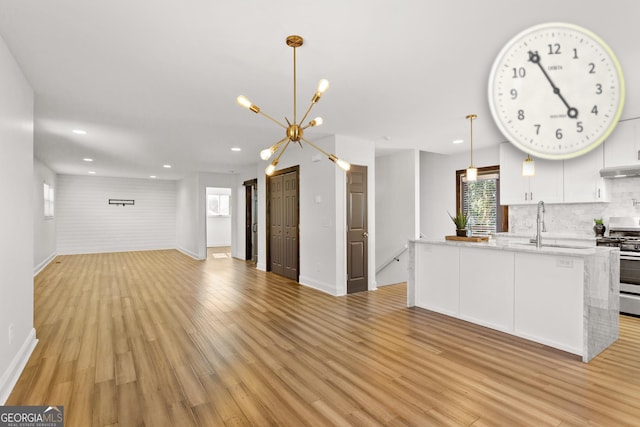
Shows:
{"hour": 4, "minute": 55}
